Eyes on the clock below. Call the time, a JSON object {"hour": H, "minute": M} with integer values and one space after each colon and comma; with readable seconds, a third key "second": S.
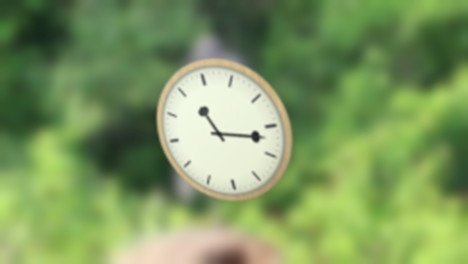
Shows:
{"hour": 11, "minute": 17}
